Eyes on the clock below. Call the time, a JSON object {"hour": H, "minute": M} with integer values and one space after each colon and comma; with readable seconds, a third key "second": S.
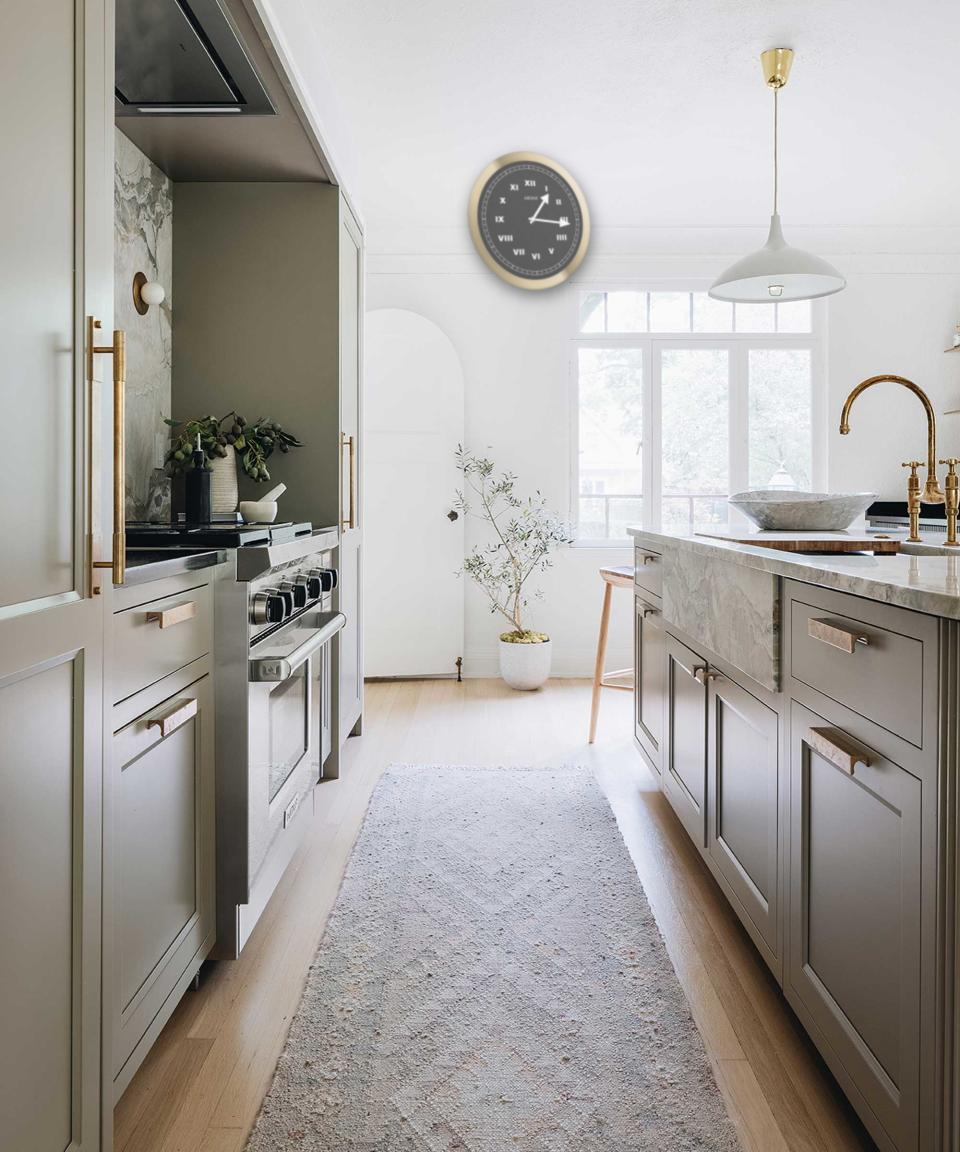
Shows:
{"hour": 1, "minute": 16}
